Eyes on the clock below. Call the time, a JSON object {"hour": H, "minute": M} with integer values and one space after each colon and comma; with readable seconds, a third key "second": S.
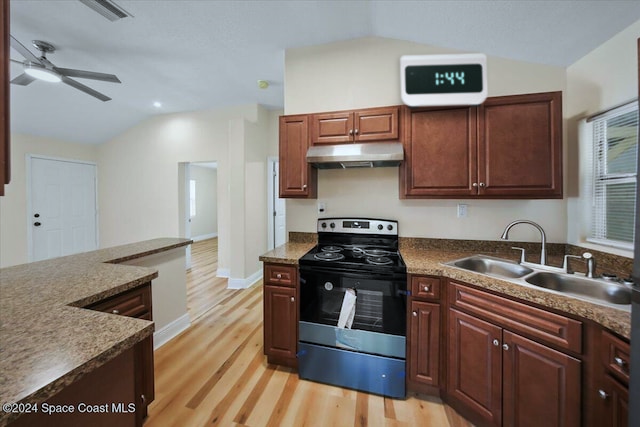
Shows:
{"hour": 1, "minute": 44}
